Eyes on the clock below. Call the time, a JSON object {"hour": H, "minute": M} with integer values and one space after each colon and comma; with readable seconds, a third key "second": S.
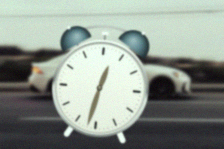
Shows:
{"hour": 12, "minute": 32}
